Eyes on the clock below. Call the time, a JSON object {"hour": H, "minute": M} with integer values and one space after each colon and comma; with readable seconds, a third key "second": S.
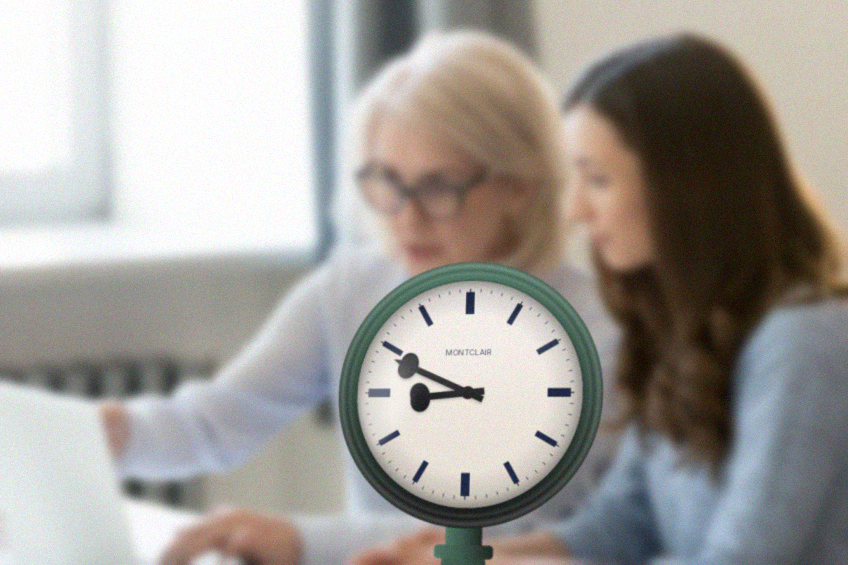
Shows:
{"hour": 8, "minute": 49}
